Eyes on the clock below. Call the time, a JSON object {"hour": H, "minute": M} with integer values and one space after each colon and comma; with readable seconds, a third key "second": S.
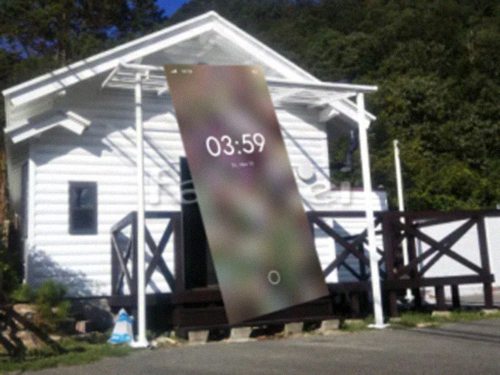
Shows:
{"hour": 3, "minute": 59}
